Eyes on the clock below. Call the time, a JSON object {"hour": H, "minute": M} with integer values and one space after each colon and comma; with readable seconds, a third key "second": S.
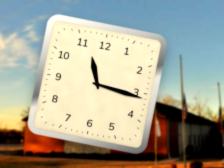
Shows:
{"hour": 11, "minute": 16}
